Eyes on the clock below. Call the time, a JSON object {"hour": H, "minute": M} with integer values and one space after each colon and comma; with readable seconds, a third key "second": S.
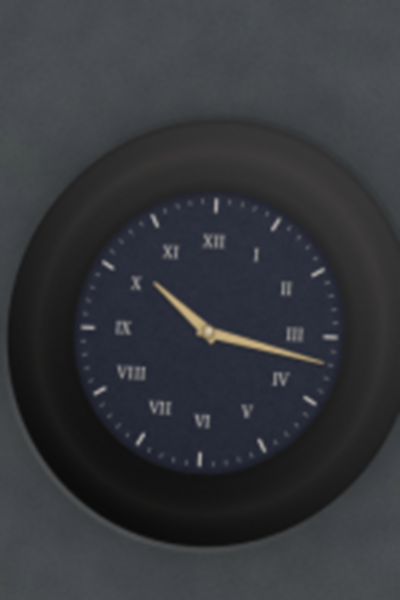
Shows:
{"hour": 10, "minute": 17}
